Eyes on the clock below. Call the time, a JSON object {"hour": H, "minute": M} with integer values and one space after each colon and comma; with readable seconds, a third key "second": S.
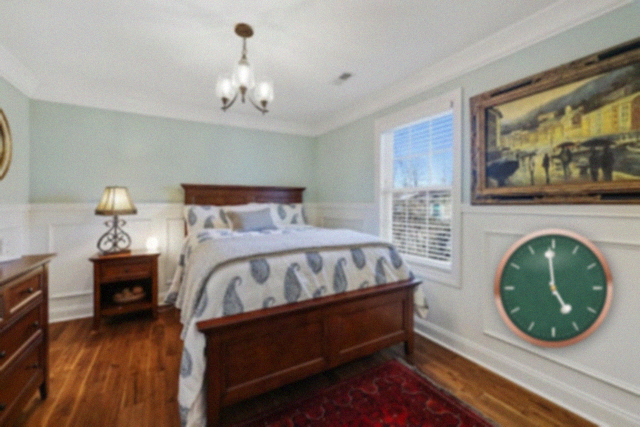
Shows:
{"hour": 4, "minute": 59}
